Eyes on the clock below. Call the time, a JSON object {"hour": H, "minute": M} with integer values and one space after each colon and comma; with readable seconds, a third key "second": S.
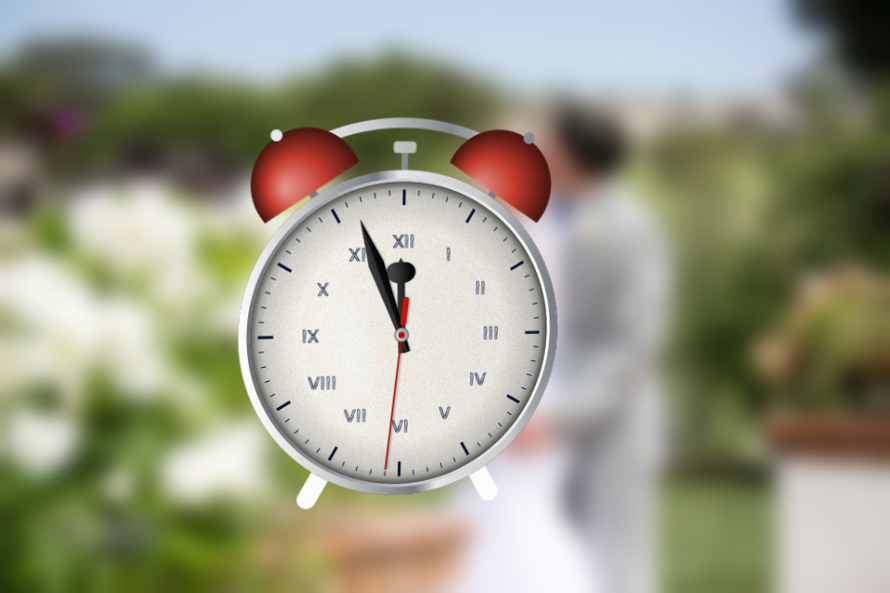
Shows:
{"hour": 11, "minute": 56, "second": 31}
